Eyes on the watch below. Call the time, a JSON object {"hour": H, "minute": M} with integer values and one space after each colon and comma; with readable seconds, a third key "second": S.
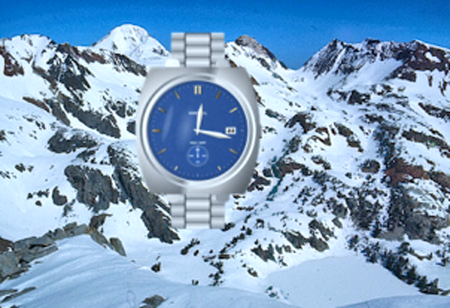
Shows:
{"hour": 12, "minute": 17}
